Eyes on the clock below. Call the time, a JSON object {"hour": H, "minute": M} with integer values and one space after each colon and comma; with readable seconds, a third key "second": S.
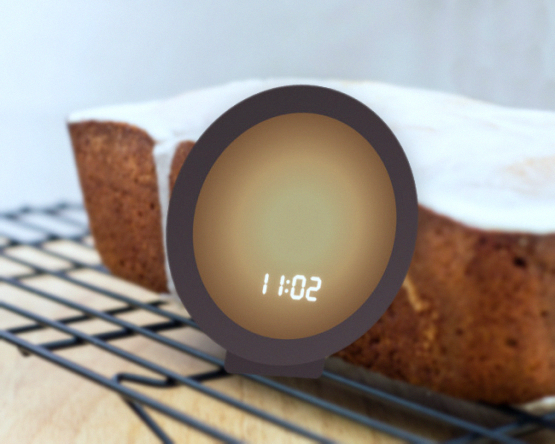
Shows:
{"hour": 11, "minute": 2}
